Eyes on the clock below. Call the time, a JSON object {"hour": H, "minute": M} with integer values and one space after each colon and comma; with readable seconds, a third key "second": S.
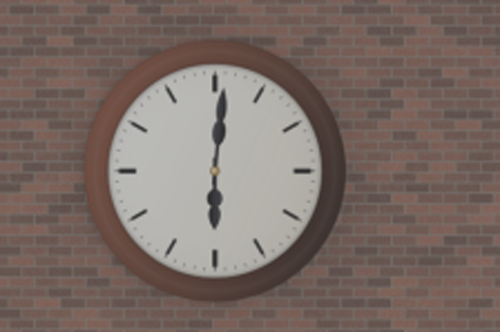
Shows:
{"hour": 6, "minute": 1}
